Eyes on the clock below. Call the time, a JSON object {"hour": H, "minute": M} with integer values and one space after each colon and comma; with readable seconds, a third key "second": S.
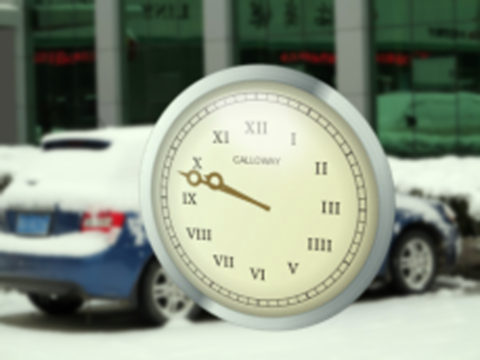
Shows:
{"hour": 9, "minute": 48}
